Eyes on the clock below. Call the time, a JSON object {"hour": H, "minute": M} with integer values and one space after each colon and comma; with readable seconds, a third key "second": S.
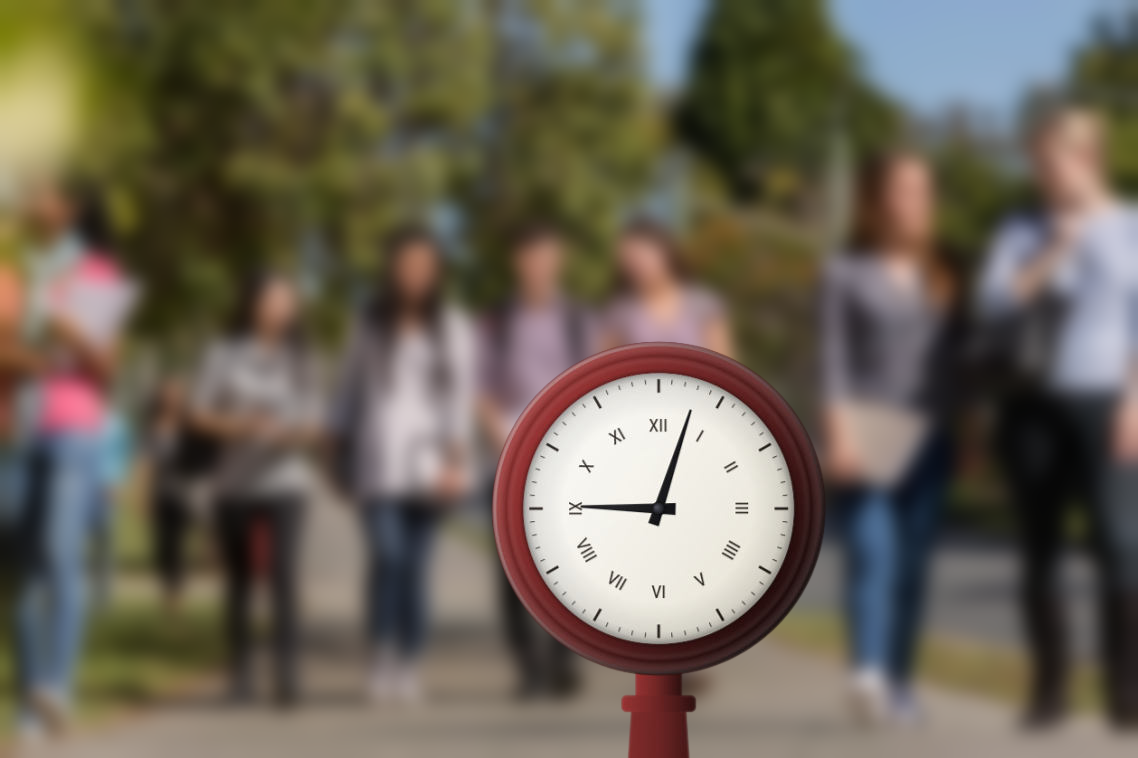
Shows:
{"hour": 9, "minute": 3}
